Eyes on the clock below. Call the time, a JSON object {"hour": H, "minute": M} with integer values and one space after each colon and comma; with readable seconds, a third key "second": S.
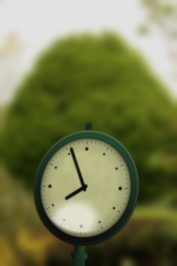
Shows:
{"hour": 7, "minute": 56}
